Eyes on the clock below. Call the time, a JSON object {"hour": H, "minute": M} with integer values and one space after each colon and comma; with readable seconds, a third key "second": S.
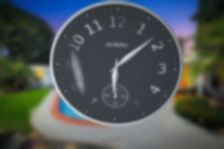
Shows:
{"hour": 6, "minute": 8}
